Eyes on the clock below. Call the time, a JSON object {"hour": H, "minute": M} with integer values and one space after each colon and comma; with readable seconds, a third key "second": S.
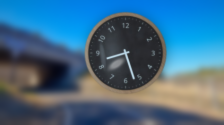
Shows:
{"hour": 8, "minute": 27}
